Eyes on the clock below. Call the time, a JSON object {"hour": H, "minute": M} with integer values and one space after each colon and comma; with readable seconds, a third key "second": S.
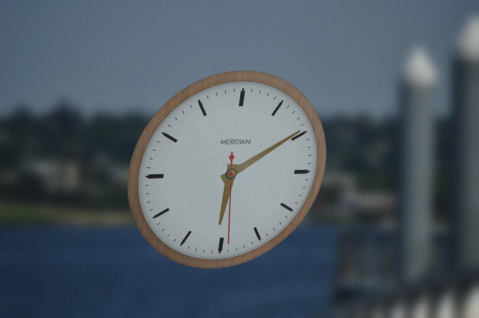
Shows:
{"hour": 6, "minute": 9, "second": 29}
